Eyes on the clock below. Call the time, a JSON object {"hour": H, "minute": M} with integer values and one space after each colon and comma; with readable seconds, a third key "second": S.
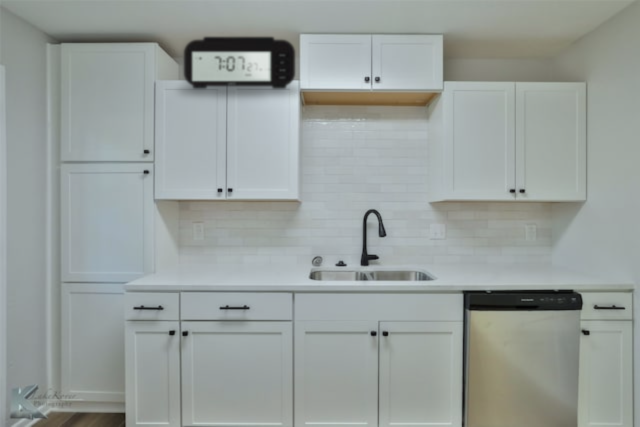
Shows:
{"hour": 7, "minute": 7}
